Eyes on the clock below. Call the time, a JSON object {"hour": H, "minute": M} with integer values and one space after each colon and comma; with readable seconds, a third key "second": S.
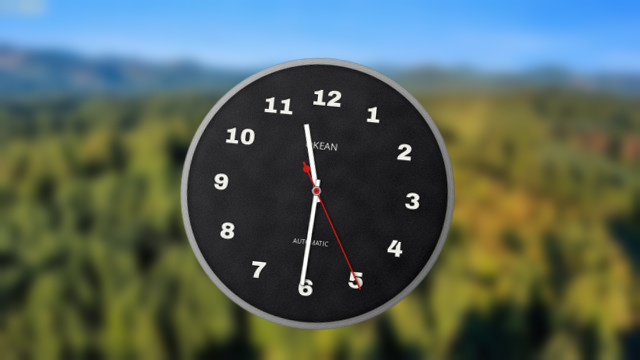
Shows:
{"hour": 11, "minute": 30, "second": 25}
